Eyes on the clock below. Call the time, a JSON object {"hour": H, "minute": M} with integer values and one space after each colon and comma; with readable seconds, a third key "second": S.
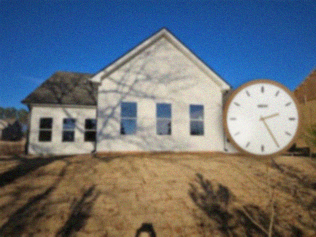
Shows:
{"hour": 2, "minute": 25}
